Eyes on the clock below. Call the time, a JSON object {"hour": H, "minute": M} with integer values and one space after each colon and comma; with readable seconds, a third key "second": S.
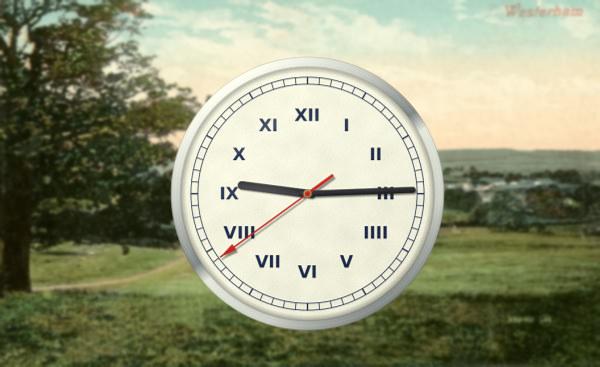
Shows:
{"hour": 9, "minute": 14, "second": 39}
